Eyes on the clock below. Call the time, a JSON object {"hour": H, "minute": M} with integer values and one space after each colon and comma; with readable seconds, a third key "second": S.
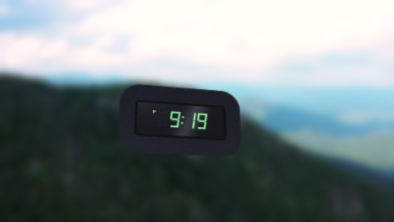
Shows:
{"hour": 9, "minute": 19}
